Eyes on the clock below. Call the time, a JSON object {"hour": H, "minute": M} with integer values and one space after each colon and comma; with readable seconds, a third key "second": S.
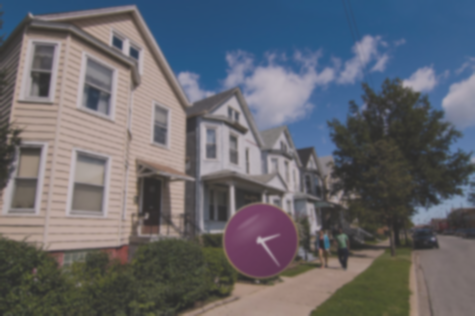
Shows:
{"hour": 2, "minute": 24}
